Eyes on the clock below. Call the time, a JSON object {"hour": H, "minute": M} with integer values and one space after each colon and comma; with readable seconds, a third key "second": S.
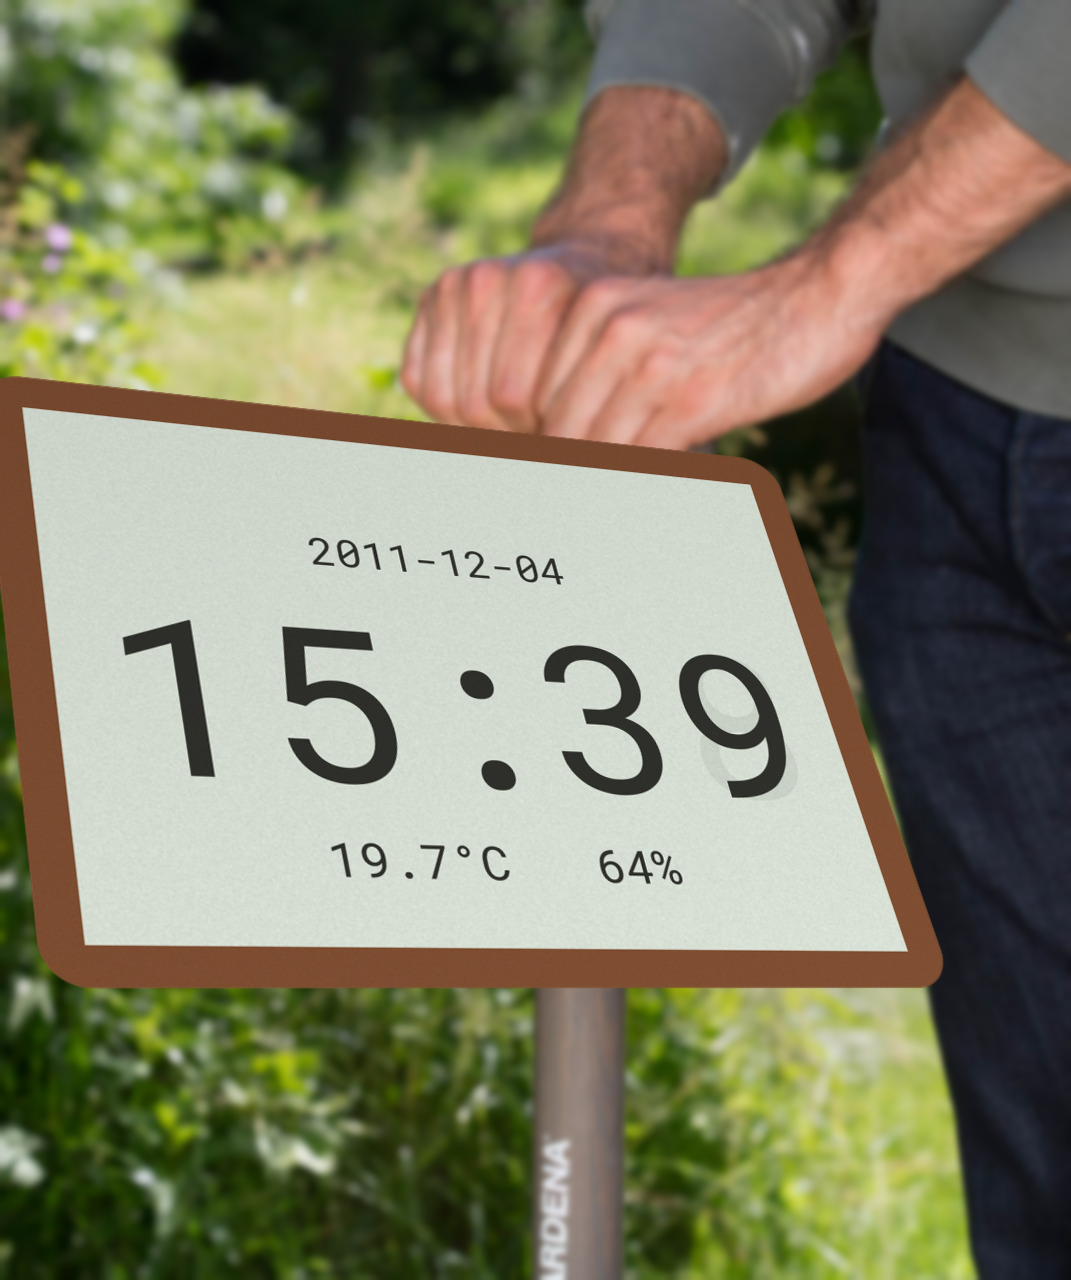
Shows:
{"hour": 15, "minute": 39}
